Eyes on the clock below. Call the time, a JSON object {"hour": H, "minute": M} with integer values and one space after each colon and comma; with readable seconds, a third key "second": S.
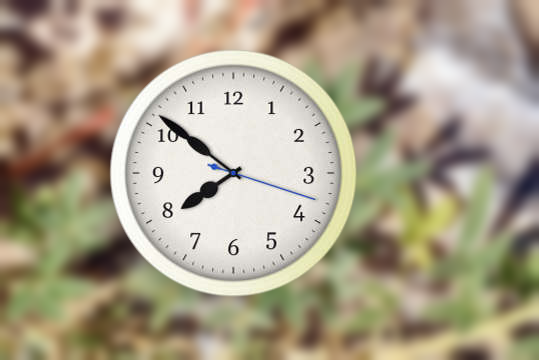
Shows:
{"hour": 7, "minute": 51, "second": 18}
